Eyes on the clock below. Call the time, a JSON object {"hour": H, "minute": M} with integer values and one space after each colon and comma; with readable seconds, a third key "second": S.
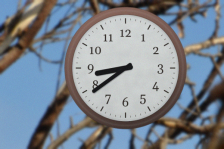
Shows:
{"hour": 8, "minute": 39}
